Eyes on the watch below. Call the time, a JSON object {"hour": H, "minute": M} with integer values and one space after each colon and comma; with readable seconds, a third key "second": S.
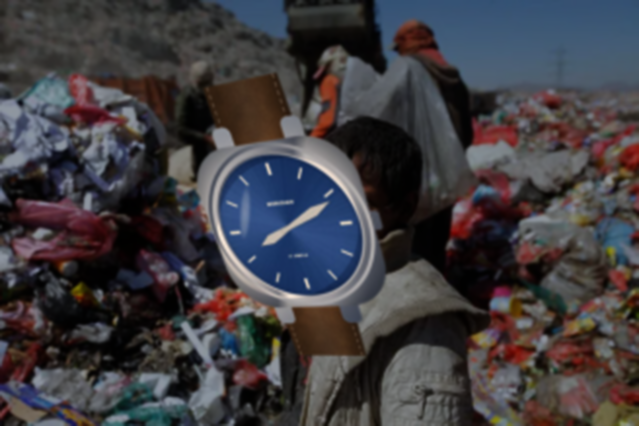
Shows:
{"hour": 8, "minute": 11}
